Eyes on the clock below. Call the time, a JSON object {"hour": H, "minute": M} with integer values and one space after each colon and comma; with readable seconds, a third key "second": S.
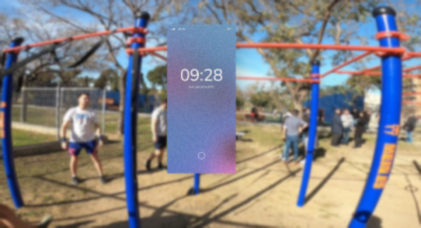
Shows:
{"hour": 9, "minute": 28}
